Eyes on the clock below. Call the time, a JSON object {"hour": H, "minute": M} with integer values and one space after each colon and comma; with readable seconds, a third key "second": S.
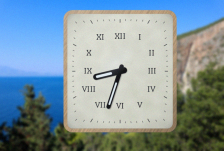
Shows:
{"hour": 8, "minute": 33}
